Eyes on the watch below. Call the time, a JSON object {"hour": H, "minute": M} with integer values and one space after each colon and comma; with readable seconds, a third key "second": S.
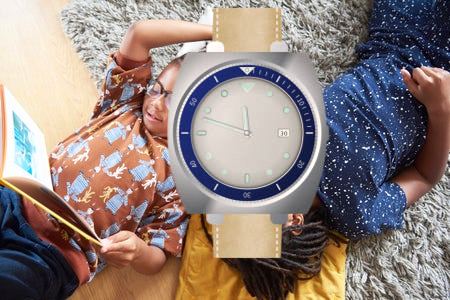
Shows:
{"hour": 11, "minute": 48}
